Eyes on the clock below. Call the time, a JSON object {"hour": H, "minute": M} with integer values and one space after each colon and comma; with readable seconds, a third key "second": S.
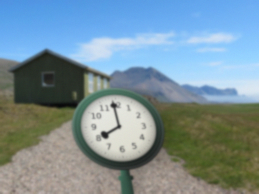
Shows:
{"hour": 7, "minute": 59}
